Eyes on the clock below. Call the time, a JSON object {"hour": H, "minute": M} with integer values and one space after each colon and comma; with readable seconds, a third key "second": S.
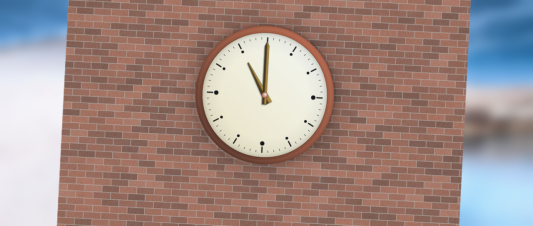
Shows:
{"hour": 11, "minute": 0}
